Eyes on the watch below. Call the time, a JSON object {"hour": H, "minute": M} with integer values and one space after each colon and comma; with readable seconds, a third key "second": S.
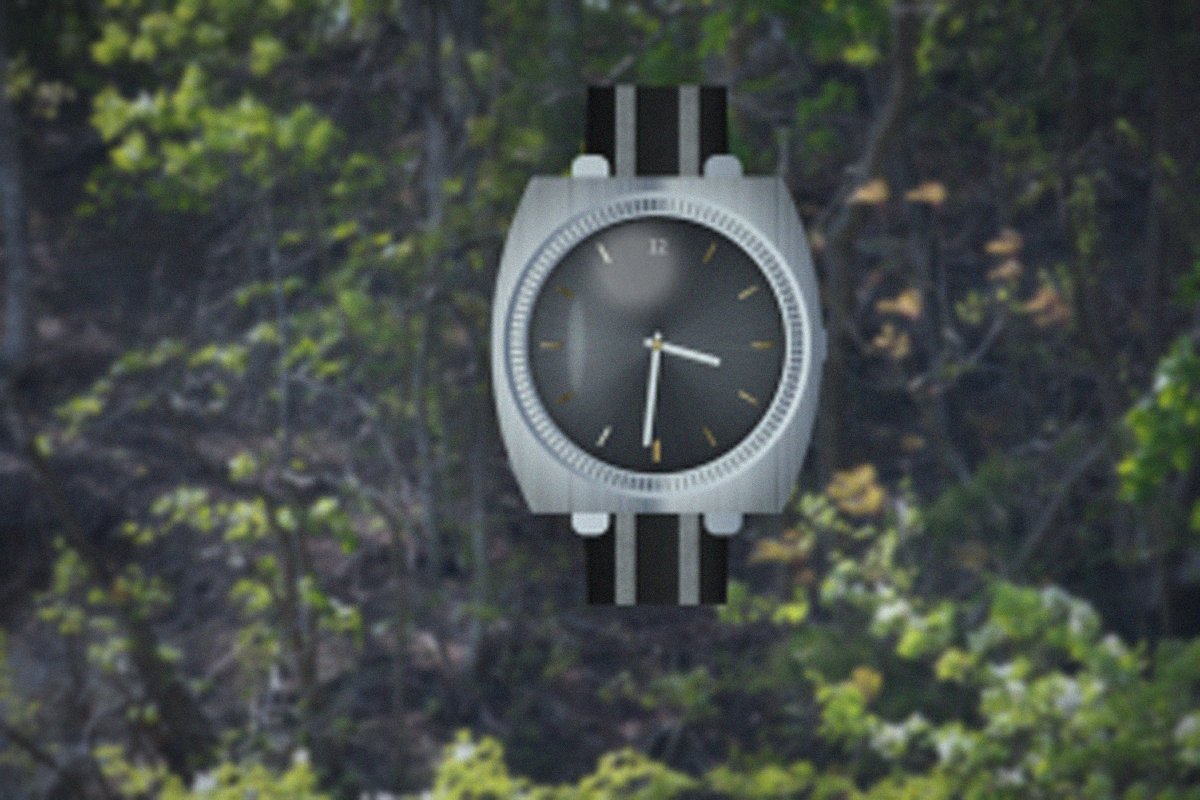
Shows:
{"hour": 3, "minute": 31}
